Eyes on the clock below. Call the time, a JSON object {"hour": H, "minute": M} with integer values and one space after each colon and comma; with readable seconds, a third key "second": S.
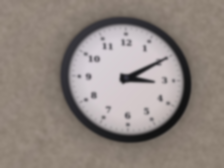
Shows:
{"hour": 3, "minute": 10}
